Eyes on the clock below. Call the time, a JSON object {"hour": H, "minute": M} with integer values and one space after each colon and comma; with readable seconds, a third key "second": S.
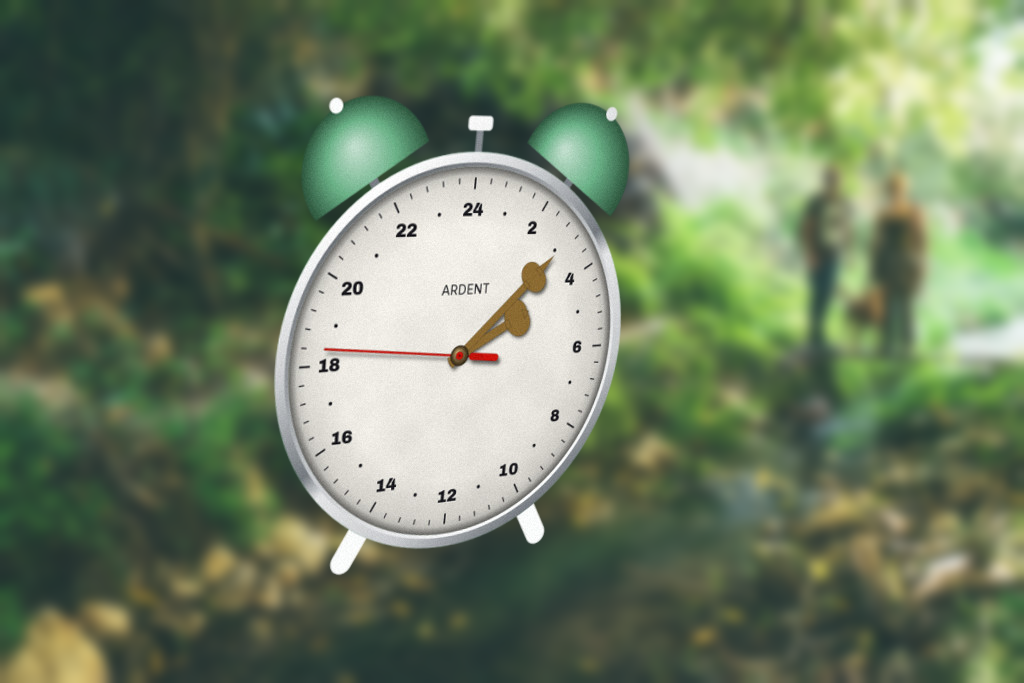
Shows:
{"hour": 4, "minute": 7, "second": 46}
